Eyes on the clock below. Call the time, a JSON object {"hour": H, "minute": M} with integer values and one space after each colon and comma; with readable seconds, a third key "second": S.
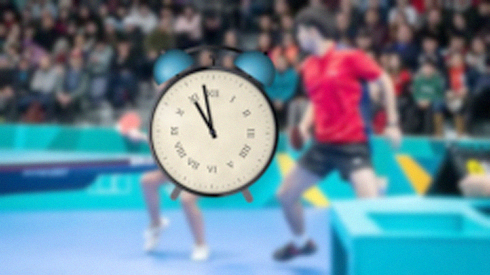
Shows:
{"hour": 10, "minute": 58}
